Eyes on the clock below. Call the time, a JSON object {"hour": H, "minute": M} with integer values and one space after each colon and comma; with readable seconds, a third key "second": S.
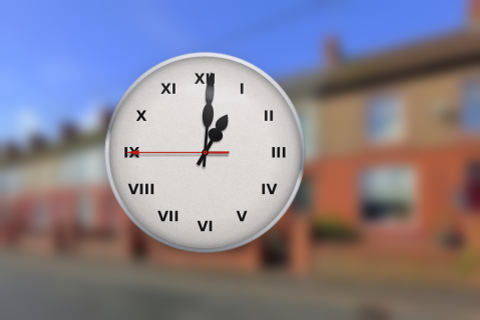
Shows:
{"hour": 1, "minute": 0, "second": 45}
